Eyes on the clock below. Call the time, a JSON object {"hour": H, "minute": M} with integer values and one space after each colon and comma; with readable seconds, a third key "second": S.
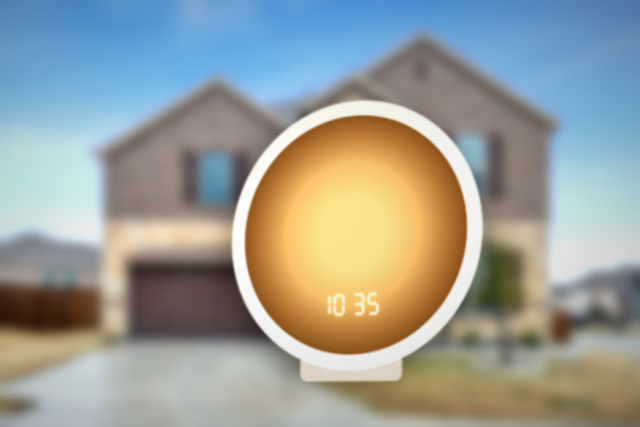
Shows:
{"hour": 10, "minute": 35}
